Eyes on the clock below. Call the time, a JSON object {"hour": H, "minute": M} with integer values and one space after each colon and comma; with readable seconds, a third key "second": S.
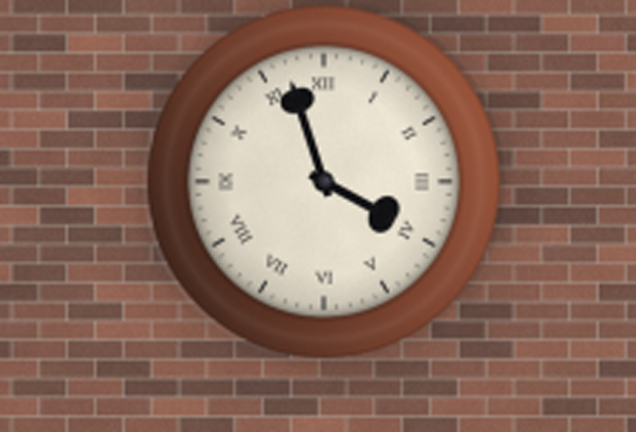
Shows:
{"hour": 3, "minute": 57}
